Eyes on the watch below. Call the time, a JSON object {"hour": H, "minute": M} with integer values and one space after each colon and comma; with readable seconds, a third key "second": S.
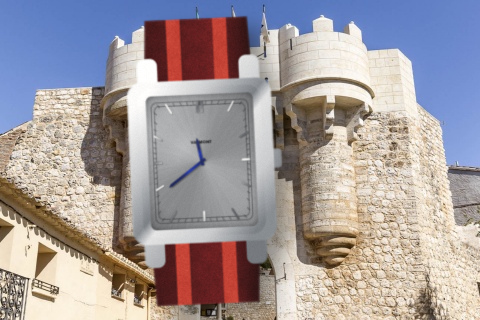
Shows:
{"hour": 11, "minute": 39}
